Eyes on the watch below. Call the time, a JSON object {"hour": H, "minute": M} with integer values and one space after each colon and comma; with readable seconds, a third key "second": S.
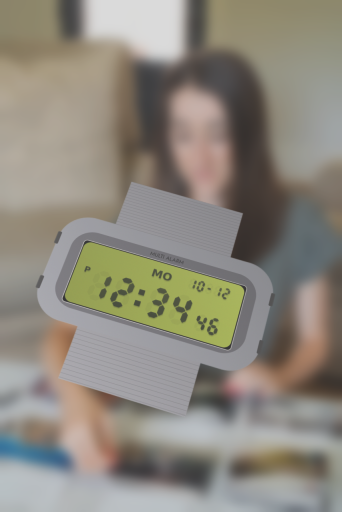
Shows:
{"hour": 12, "minute": 34, "second": 46}
